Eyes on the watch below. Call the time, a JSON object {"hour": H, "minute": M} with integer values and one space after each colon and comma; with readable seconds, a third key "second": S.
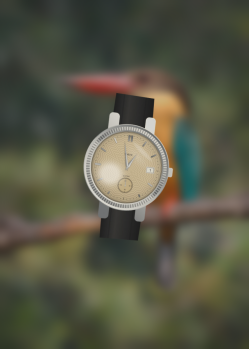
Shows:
{"hour": 12, "minute": 58}
